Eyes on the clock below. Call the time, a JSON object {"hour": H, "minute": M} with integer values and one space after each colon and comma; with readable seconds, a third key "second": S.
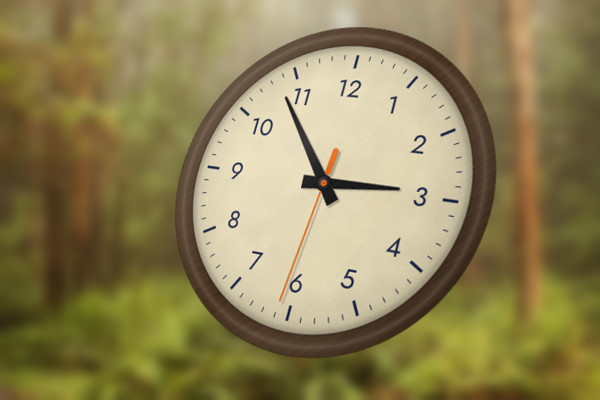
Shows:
{"hour": 2, "minute": 53, "second": 31}
